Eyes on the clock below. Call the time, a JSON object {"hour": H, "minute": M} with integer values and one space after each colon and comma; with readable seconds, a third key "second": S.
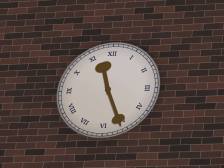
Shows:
{"hour": 11, "minute": 26}
